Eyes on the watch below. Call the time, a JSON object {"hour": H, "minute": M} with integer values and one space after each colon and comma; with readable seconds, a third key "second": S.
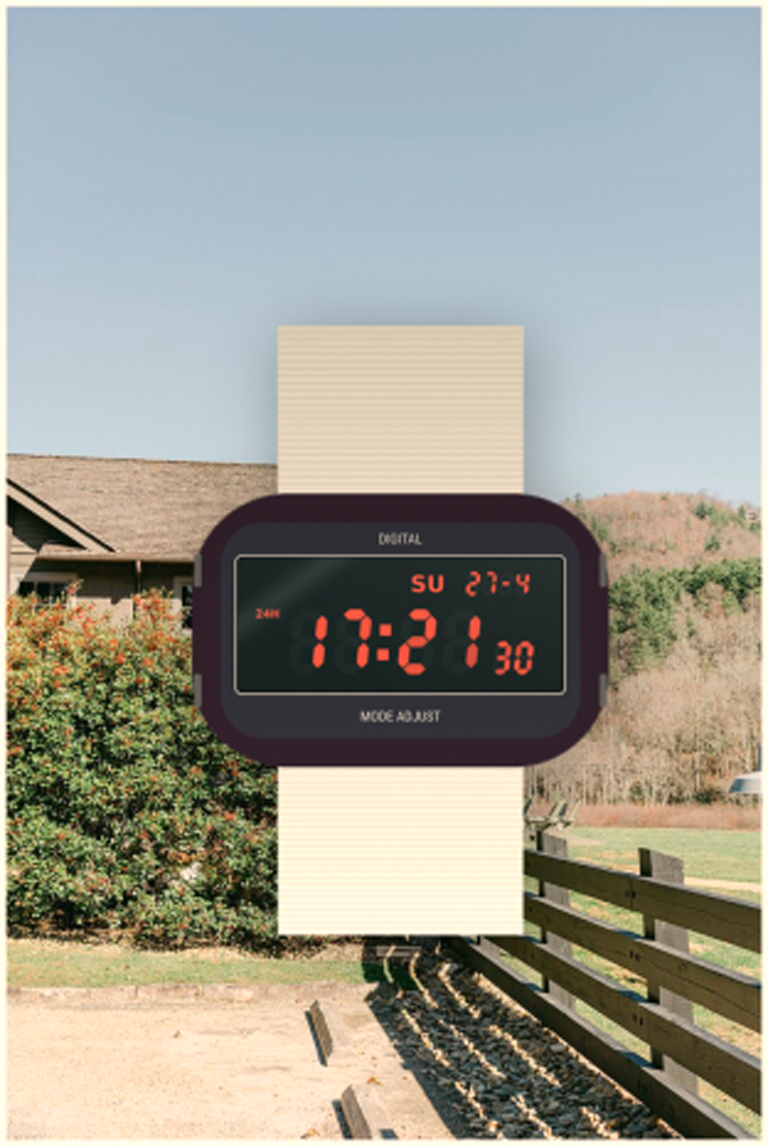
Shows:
{"hour": 17, "minute": 21, "second": 30}
